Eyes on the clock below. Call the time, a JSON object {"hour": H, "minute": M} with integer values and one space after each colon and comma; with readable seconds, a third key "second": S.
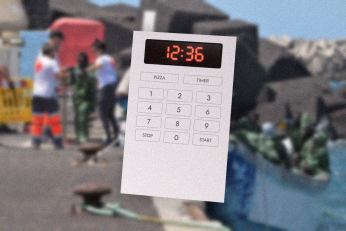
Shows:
{"hour": 12, "minute": 36}
